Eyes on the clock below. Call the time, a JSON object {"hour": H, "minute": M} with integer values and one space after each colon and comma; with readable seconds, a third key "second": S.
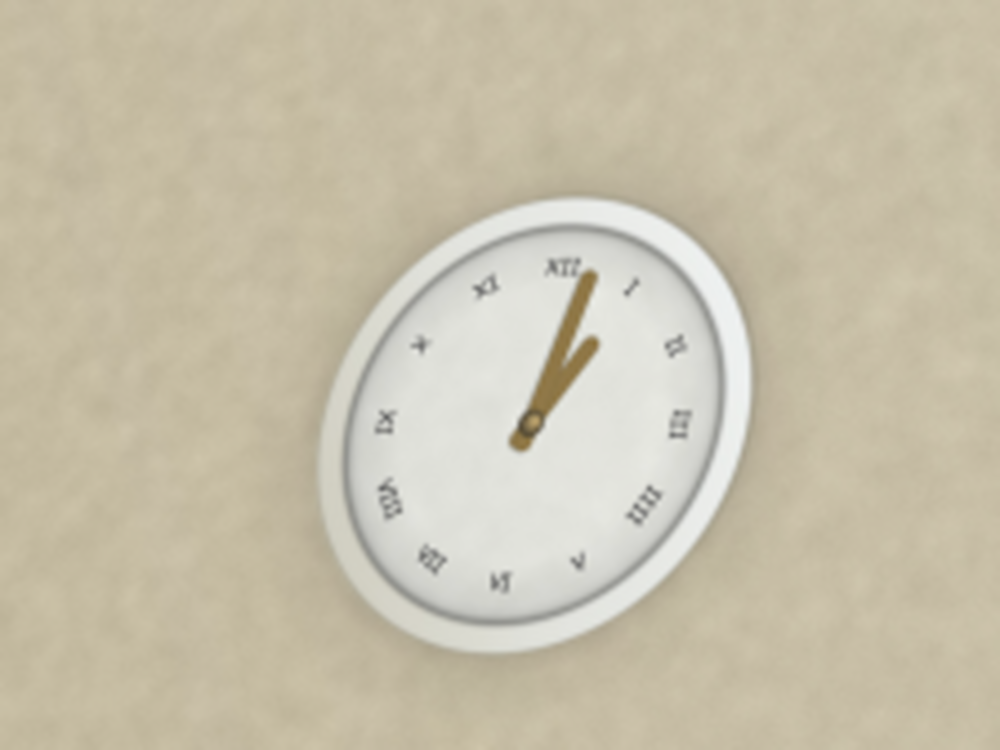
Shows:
{"hour": 1, "minute": 2}
